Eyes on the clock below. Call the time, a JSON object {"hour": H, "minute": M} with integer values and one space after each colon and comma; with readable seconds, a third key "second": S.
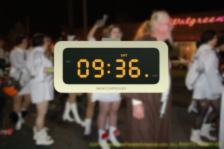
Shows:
{"hour": 9, "minute": 36}
